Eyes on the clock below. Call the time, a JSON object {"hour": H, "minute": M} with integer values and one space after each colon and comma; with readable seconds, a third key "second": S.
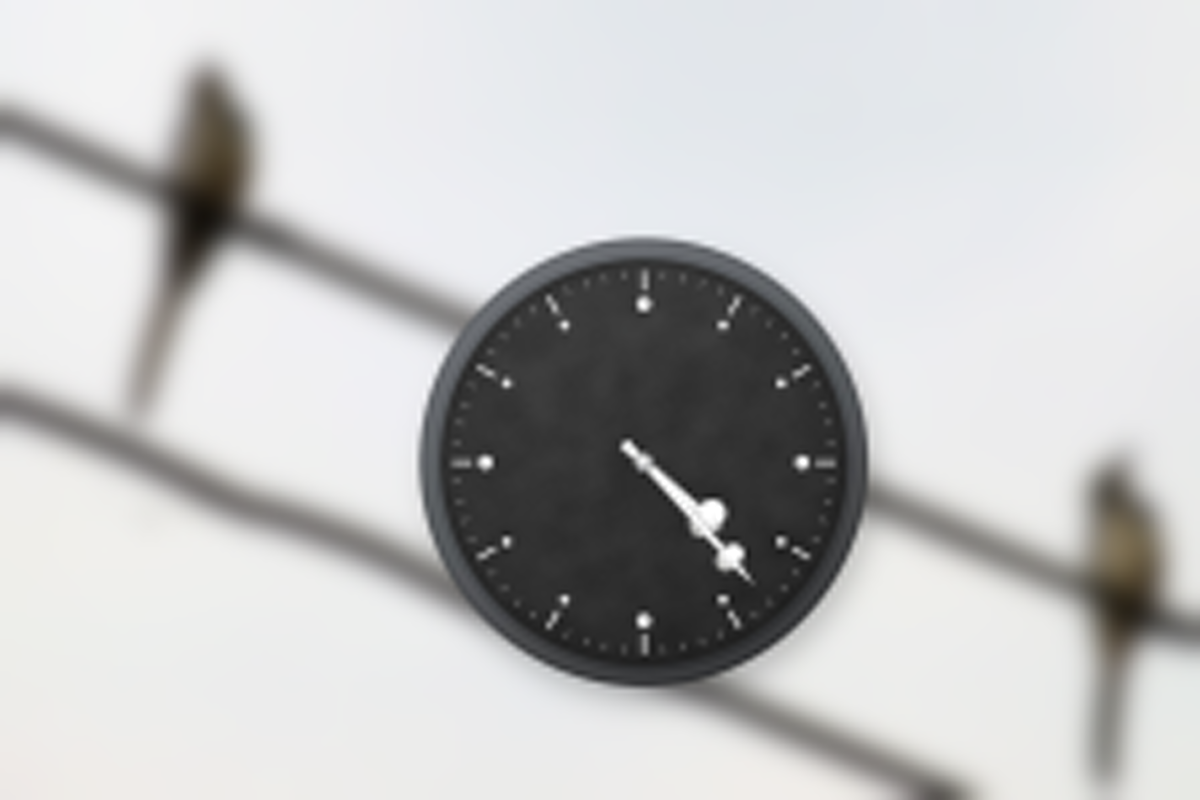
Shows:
{"hour": 4, "minute": 23}
